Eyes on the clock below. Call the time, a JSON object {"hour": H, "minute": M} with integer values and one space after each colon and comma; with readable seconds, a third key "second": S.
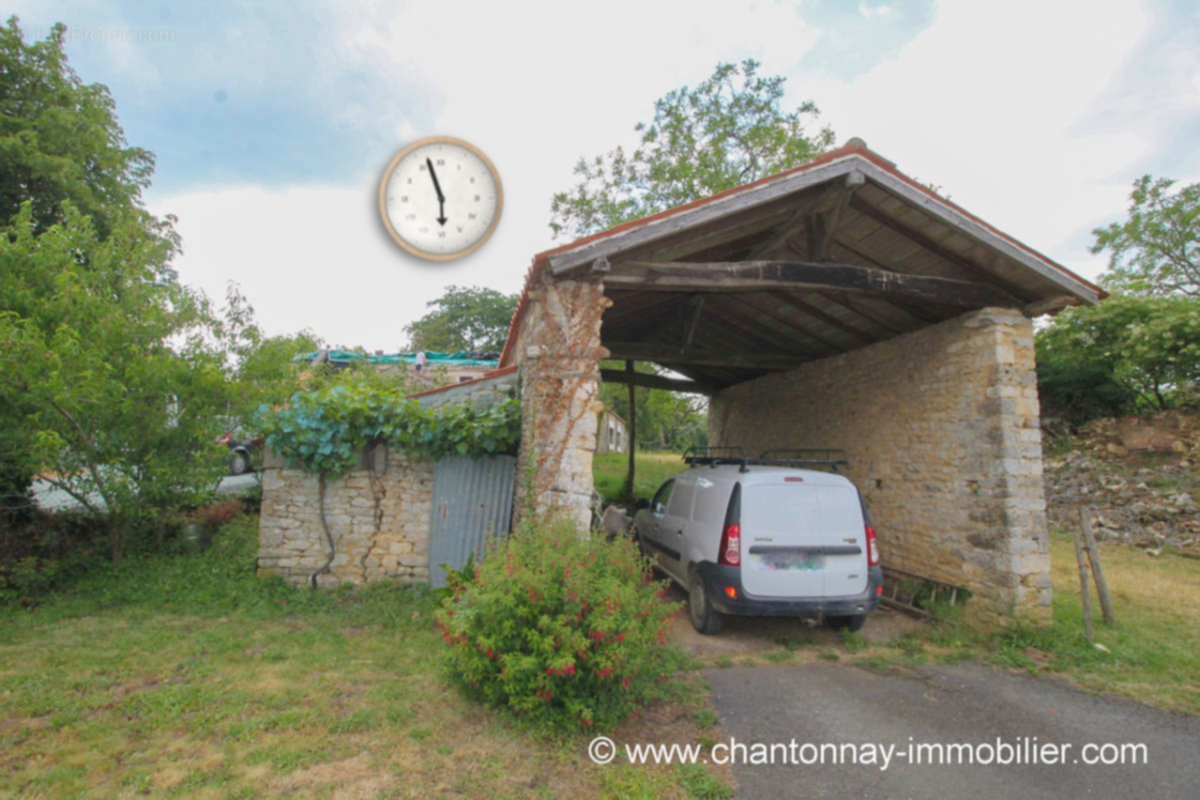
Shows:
{"hour": 5, "minute": 57}
